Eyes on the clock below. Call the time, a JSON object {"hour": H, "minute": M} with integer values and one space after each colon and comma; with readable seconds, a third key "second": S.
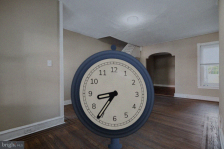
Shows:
{"hour": 8, "minute": 36}
